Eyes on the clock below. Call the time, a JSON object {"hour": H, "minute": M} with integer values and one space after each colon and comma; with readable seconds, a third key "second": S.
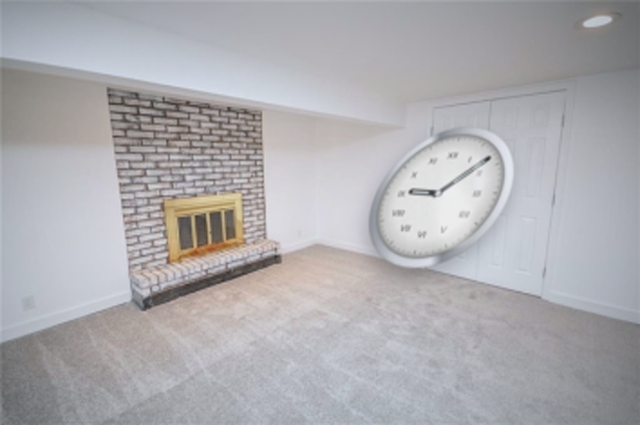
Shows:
{"hour": 9, "minute": 8}
